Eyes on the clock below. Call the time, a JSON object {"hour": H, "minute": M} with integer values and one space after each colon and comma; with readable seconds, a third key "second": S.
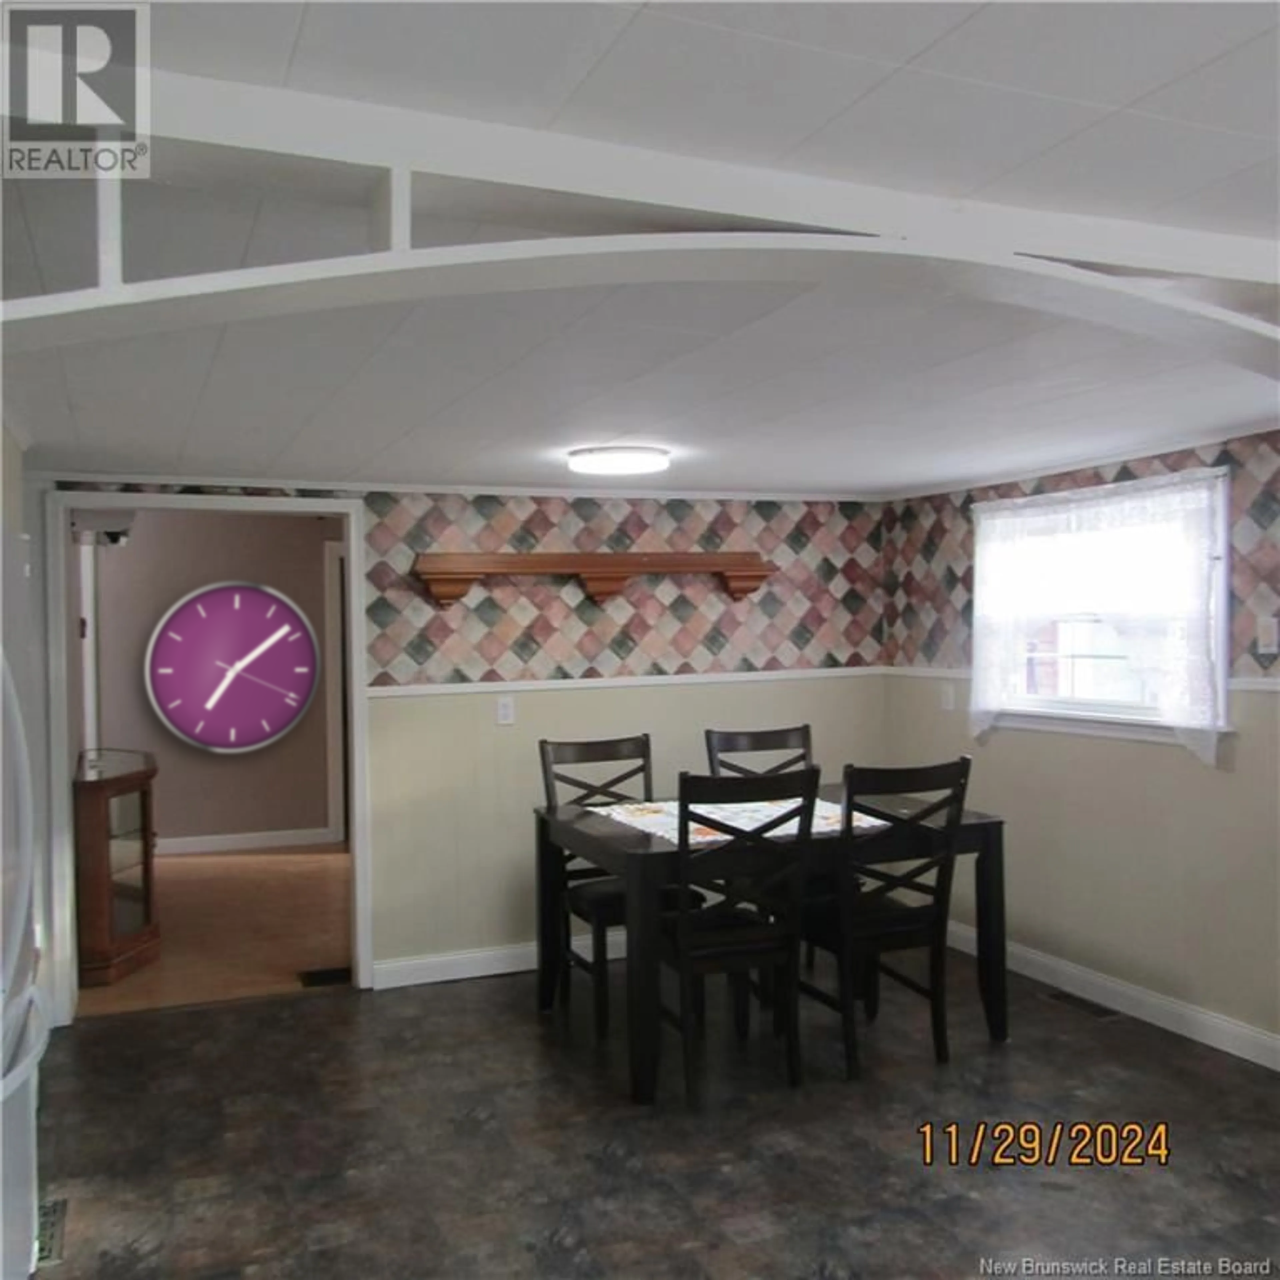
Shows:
{"hour": 7, "minute": 8, "second": 19}
